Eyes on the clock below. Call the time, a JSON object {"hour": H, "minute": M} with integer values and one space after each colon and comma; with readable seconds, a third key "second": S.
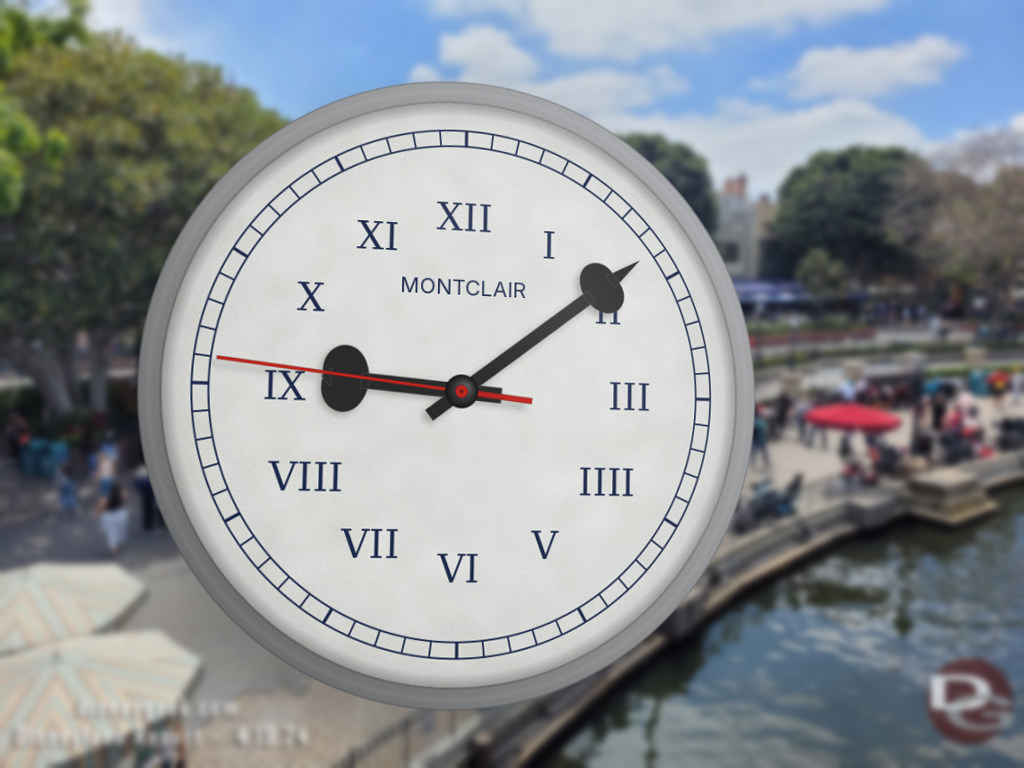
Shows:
{"hour": 9, "minute": 8, "second": 46}
